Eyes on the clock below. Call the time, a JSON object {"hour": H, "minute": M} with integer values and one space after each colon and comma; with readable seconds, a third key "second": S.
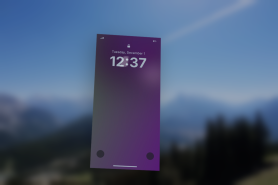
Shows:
{"hour": 12, "minute": 37}
